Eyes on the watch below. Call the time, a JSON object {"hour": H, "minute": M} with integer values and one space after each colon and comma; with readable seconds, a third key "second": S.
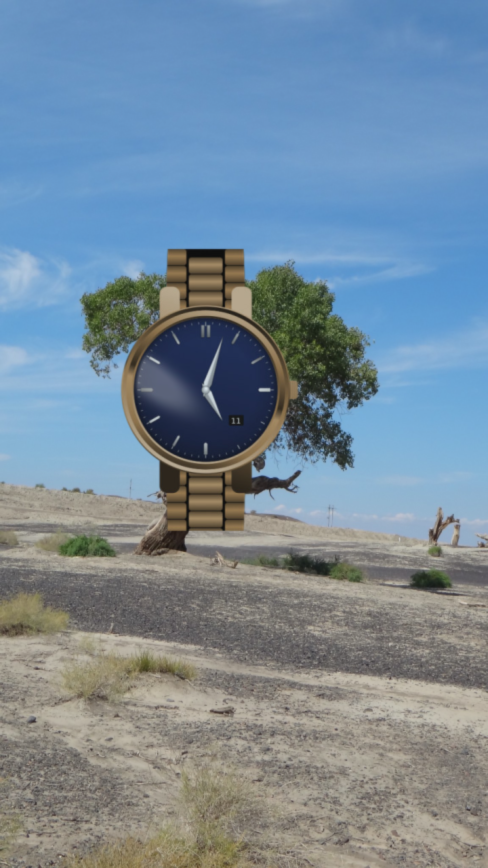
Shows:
{"hour": 5, "minute": 3}
